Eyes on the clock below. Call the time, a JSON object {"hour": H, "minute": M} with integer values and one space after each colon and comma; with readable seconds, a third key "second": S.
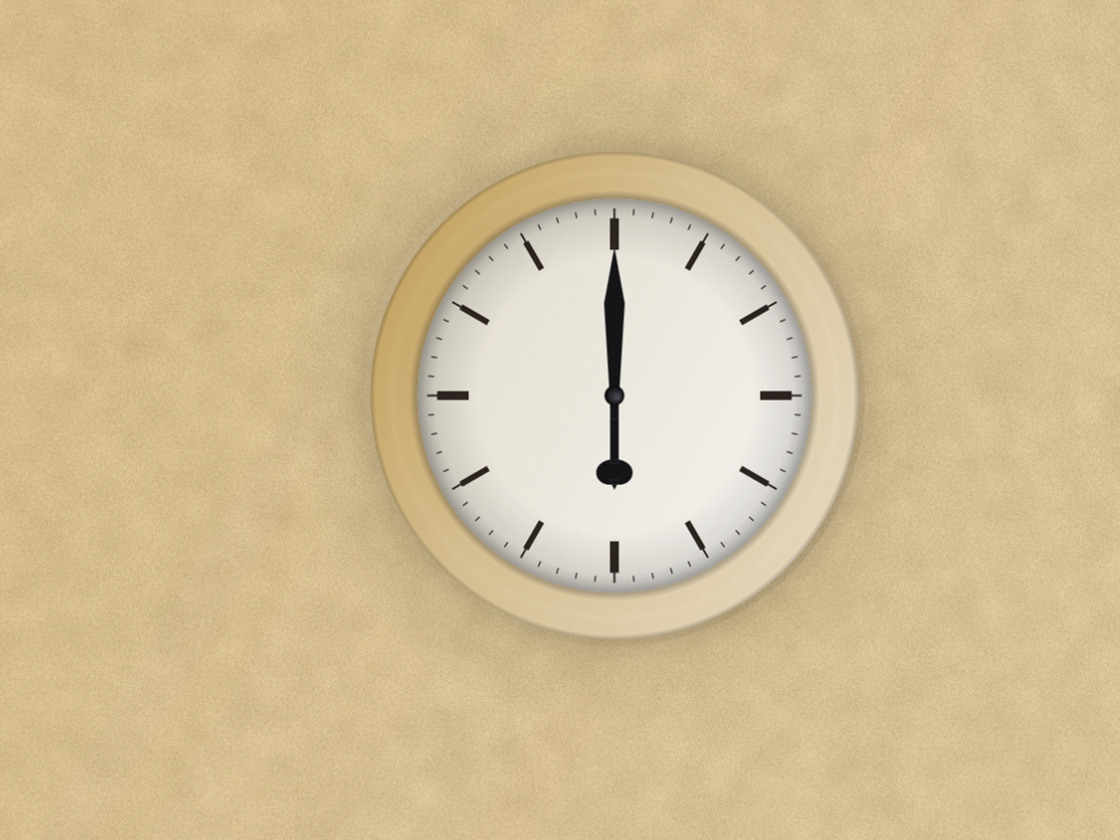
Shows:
{"hour": 6, "minute": 0}
